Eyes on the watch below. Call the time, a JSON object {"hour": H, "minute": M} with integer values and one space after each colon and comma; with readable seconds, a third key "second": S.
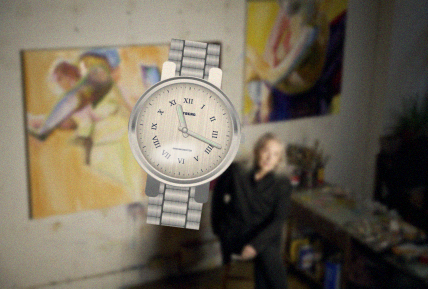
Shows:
{"hour": 11, "minute": 18}
